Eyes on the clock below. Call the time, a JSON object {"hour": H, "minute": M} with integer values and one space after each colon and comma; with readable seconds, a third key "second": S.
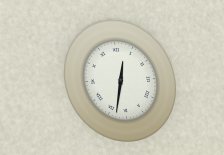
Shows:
{"hour": 12, "minute": 33}
